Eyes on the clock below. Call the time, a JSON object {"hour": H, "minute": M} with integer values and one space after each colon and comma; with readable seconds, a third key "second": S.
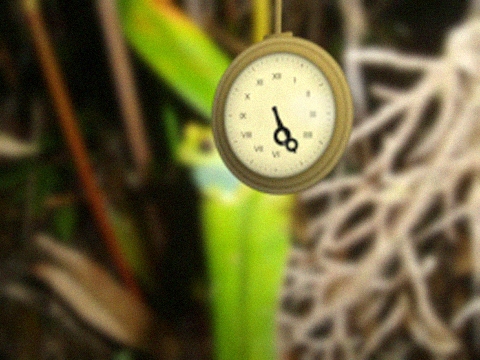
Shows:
{"hour": 5, "minute": 25}
